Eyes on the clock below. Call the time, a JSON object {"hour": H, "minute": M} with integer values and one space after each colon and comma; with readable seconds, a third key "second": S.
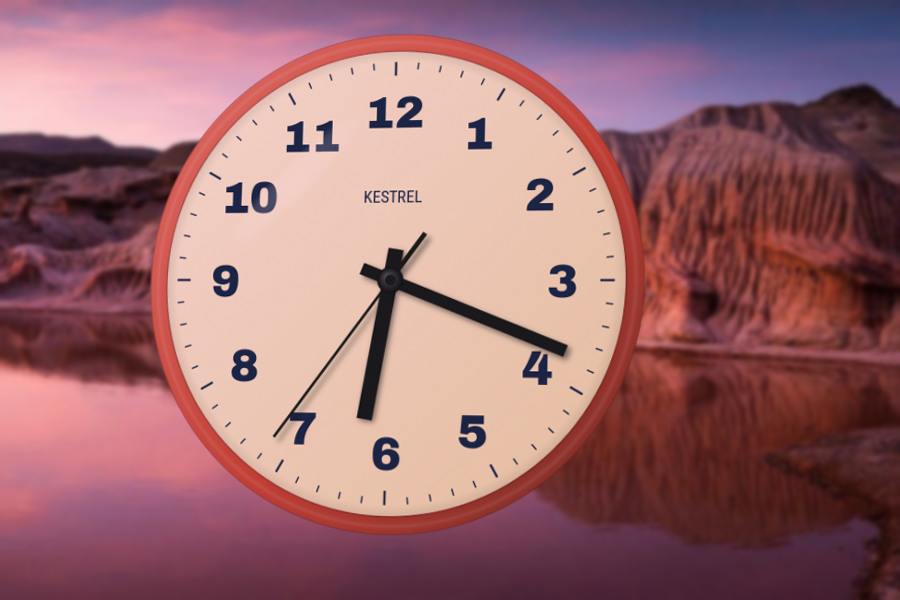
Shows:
{"hour": 6, "minute": 18, "second": 36}
